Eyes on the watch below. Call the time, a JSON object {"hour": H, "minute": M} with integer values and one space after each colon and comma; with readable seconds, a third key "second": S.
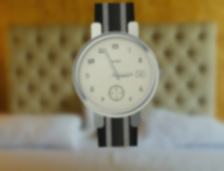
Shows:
{"hour": 2, "minute": 56}
